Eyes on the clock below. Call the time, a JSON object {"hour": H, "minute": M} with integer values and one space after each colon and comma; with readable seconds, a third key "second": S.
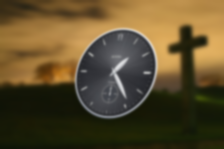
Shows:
{"hour": 1, "minute": 24}
